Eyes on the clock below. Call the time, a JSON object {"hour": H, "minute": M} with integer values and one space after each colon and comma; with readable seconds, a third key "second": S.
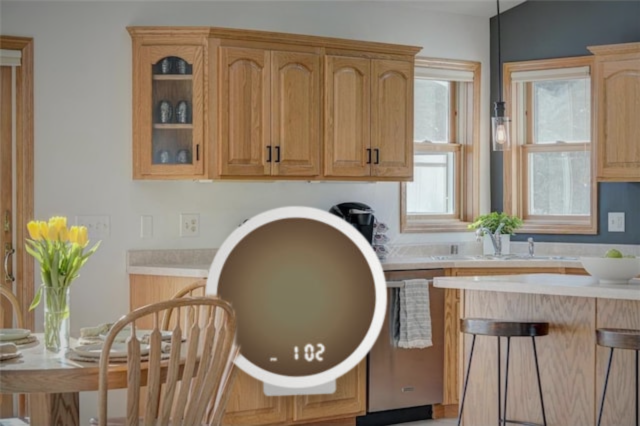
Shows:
{"hour": 1, "minute": 2}
